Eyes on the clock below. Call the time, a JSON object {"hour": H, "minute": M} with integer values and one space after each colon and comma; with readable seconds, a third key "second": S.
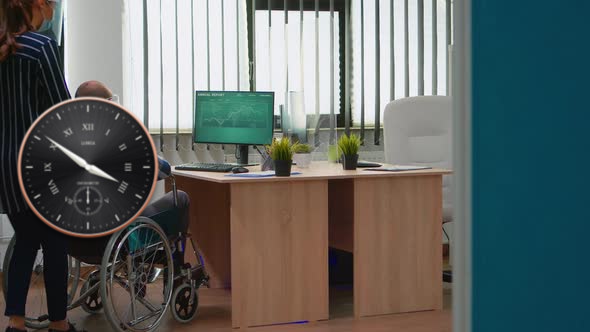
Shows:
{"hour": 3, "minute": 51}
